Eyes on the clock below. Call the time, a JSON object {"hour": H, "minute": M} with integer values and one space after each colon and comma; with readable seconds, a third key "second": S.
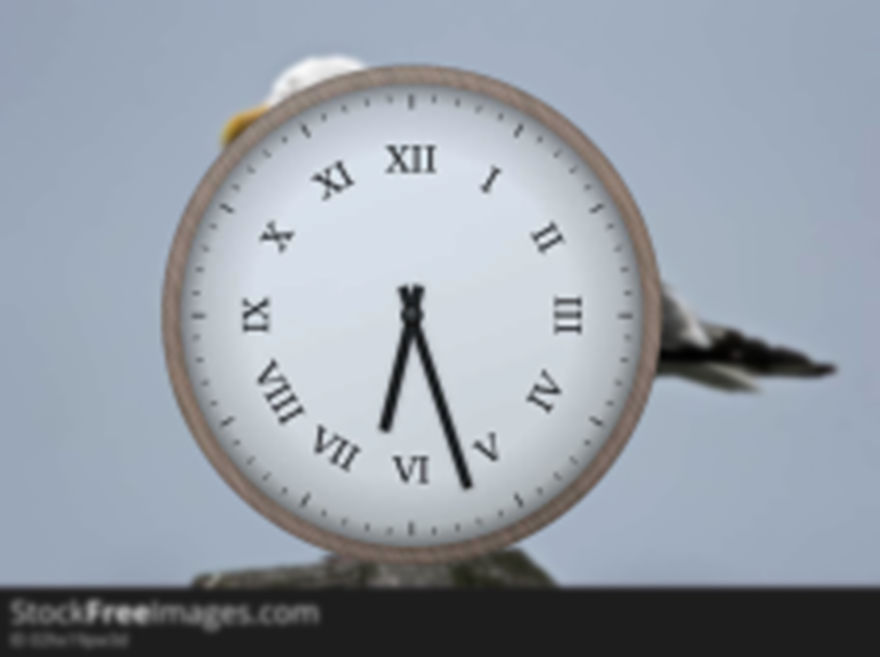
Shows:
{"hour": 6, "minute": 27}
